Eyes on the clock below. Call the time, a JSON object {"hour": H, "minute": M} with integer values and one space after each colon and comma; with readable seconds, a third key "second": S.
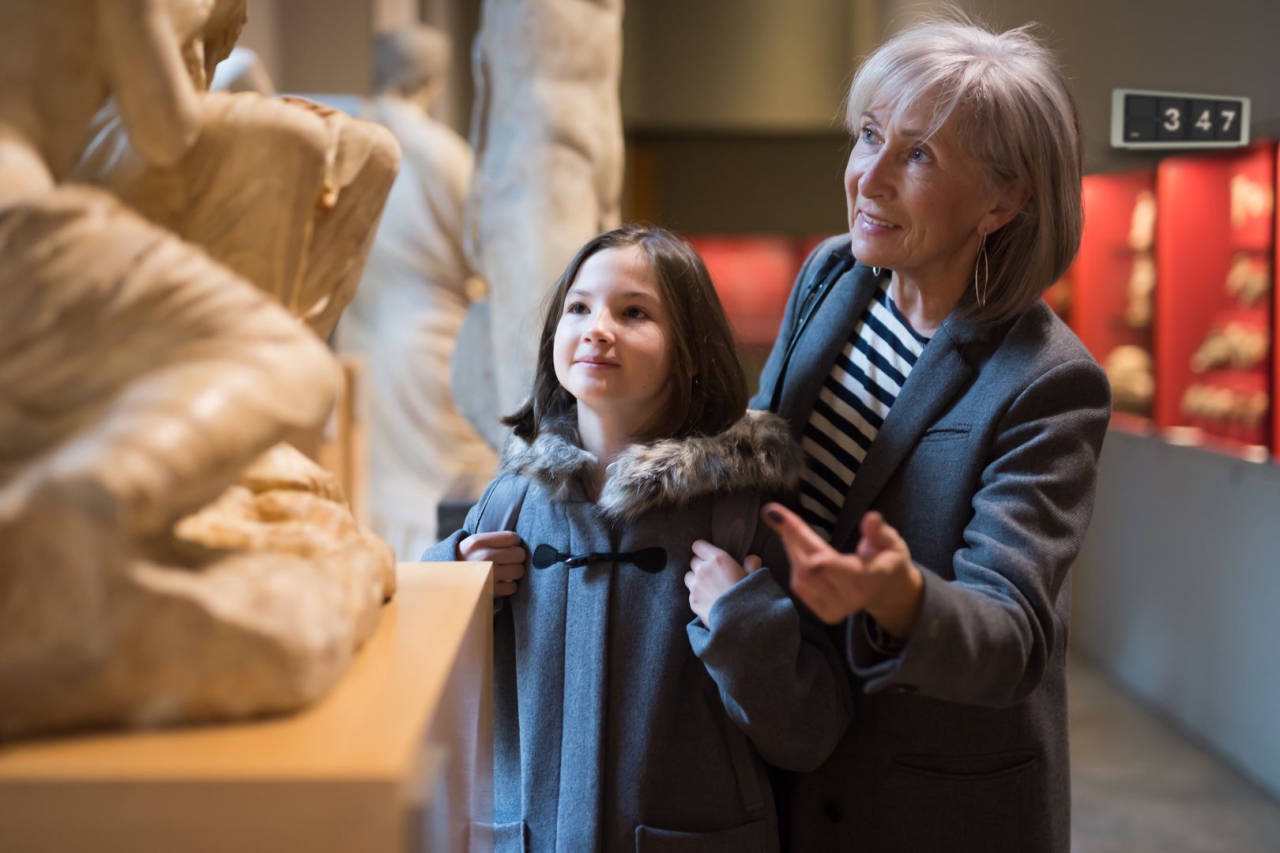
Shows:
{"hour": 3, "minute": 47}
